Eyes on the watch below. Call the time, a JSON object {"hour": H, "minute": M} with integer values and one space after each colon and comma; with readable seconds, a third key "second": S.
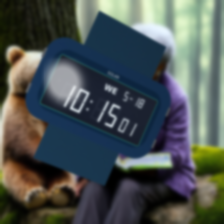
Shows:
{"hour": 10, "minute": 15, "second": 1}
